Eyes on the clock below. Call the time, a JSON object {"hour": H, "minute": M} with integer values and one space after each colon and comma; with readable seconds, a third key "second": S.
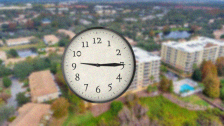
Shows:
{"hour": 9, "minute": 15}
